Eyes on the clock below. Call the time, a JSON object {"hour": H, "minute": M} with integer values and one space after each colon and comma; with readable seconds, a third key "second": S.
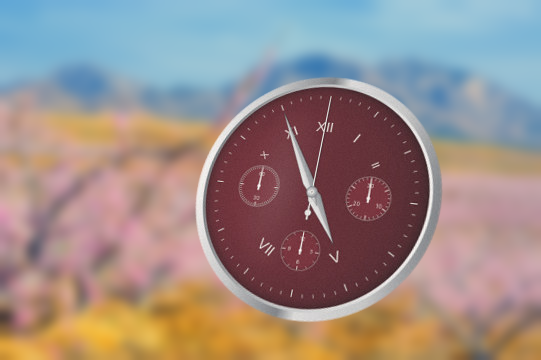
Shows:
{"hour": 4, "minute": 55}
